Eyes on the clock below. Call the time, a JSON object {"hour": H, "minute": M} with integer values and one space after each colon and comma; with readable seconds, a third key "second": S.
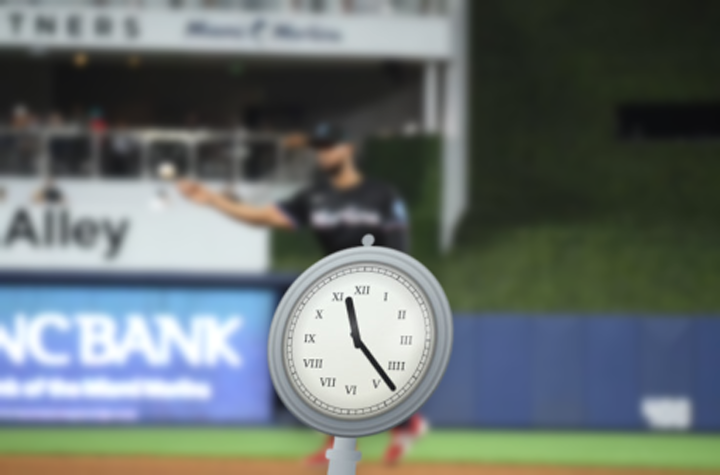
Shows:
{"hour": 11, "minute": 23}
